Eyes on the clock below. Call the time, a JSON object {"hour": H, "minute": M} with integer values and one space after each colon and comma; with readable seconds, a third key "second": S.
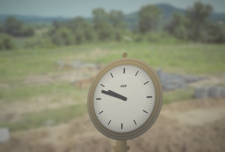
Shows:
{"hour": 9, "minute": 48}
